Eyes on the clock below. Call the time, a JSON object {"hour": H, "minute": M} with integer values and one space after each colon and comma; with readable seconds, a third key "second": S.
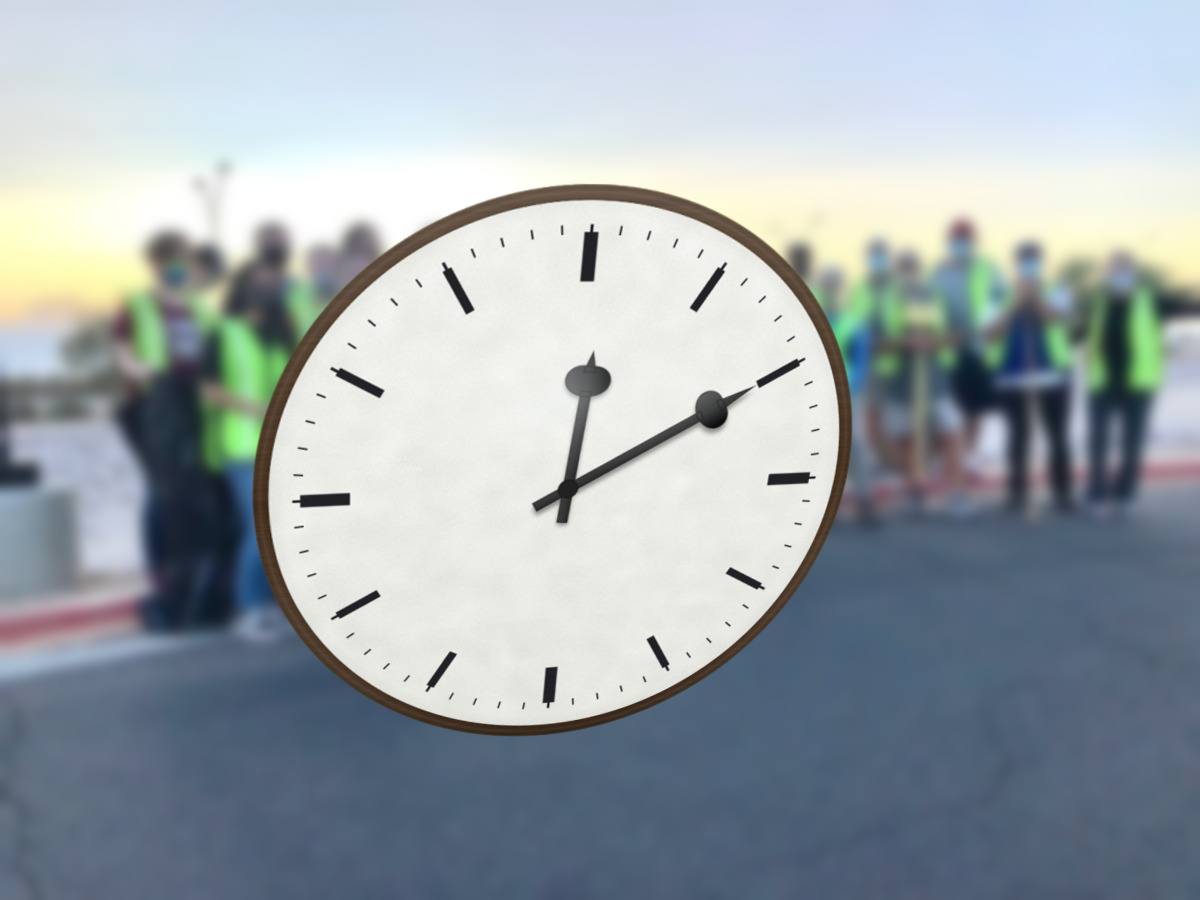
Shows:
{"hour": 12, "minute": 10}
